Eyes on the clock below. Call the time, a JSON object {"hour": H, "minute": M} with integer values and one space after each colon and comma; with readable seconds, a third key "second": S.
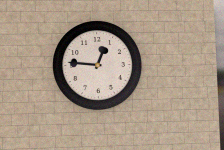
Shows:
{"hour": 12, "minute": 46}
